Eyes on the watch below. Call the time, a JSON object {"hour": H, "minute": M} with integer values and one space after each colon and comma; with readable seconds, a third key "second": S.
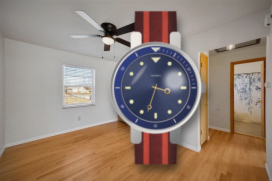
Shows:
{"hour": 3, "minute": 33}
